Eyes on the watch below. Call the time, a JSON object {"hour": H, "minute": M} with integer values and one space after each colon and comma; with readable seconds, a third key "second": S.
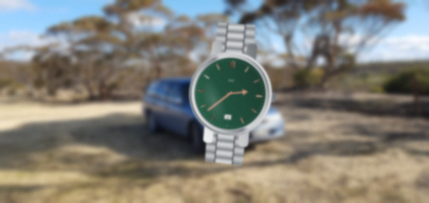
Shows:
{"hour": 2, "minute": 38}
